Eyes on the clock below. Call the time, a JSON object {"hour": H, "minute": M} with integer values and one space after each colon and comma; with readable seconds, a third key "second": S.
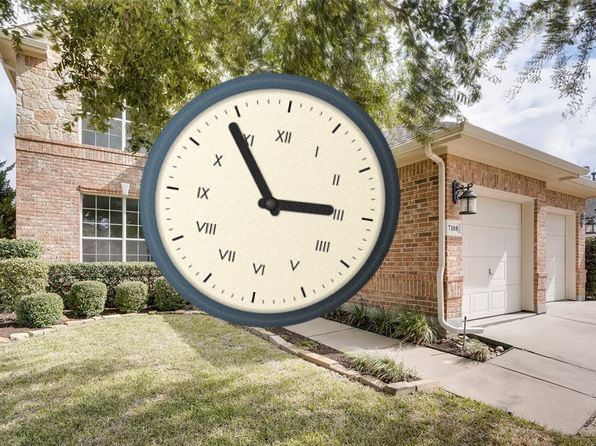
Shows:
{"hour": 2, "minute": 54}
